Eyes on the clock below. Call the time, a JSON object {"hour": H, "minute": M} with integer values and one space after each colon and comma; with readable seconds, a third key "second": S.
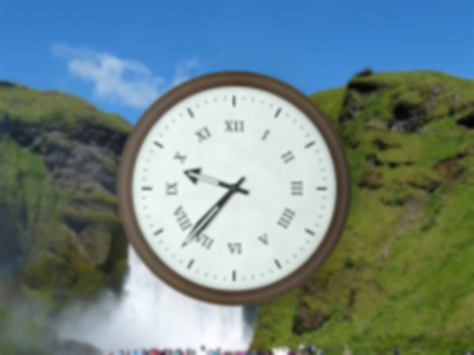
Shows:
{"hour": 9, "minute": 37}
